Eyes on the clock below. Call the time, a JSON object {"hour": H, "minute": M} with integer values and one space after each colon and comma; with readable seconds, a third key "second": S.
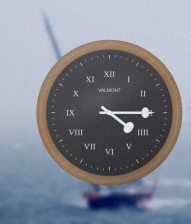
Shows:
{"hour": 4, "minute": 15}
